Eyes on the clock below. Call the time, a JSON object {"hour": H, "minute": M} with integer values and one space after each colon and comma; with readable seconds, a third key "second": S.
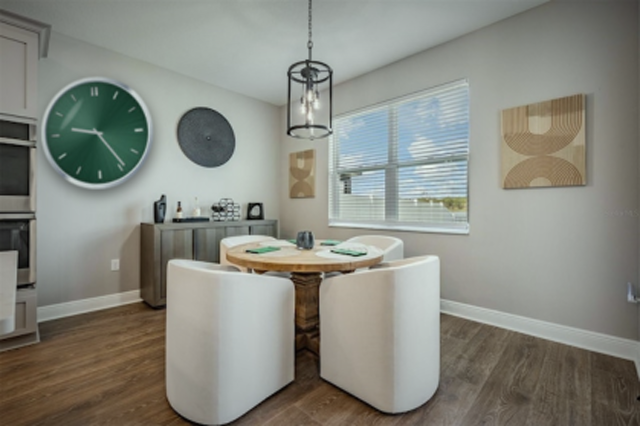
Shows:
{"hour": 9, "minute": 24}
